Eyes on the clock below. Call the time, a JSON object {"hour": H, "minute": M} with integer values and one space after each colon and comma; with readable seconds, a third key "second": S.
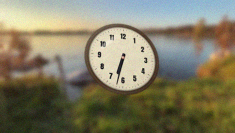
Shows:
{"hour": 6, "minute": 32}
